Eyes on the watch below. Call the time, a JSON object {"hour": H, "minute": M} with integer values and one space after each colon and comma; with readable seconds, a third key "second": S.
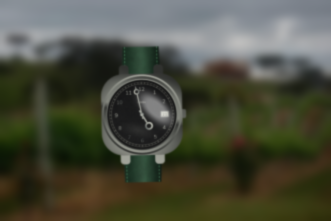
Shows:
{"hour": 4, "minute": 58}
